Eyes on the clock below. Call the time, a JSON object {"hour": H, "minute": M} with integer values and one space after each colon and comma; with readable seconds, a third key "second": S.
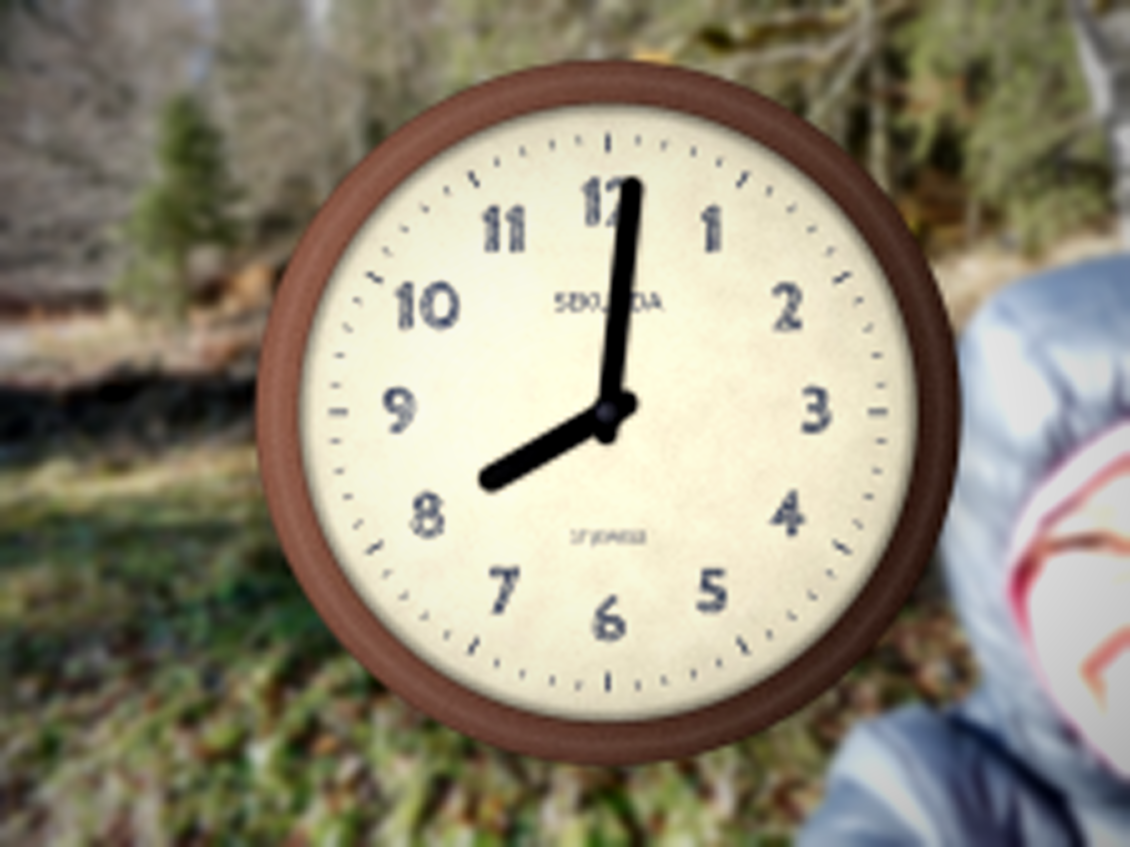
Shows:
{"hour": 8, "minute": 1}
